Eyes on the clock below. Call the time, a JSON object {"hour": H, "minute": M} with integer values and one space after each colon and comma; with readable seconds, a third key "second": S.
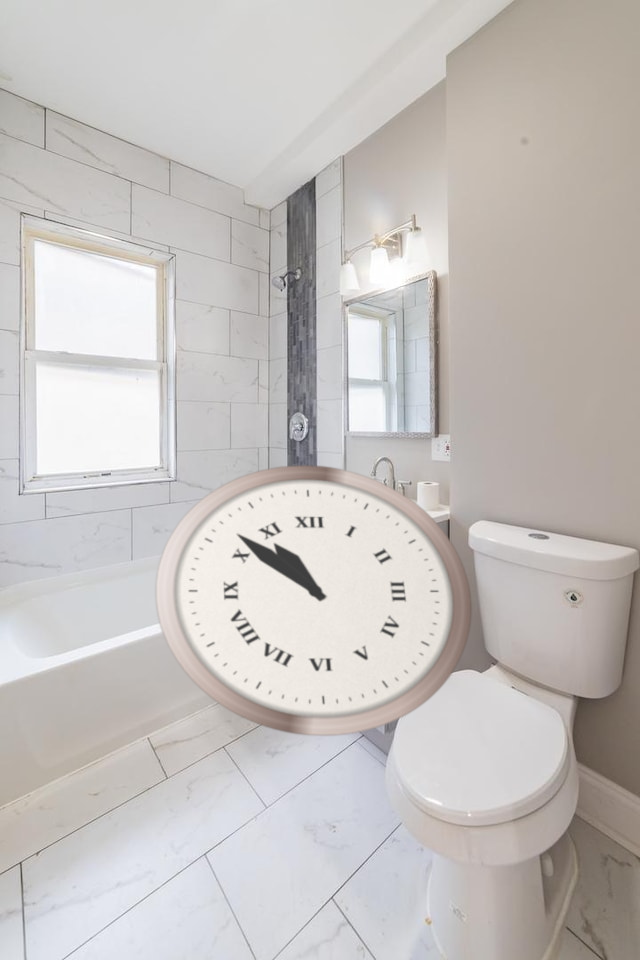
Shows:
{"hour": 10, "minute": 52}
